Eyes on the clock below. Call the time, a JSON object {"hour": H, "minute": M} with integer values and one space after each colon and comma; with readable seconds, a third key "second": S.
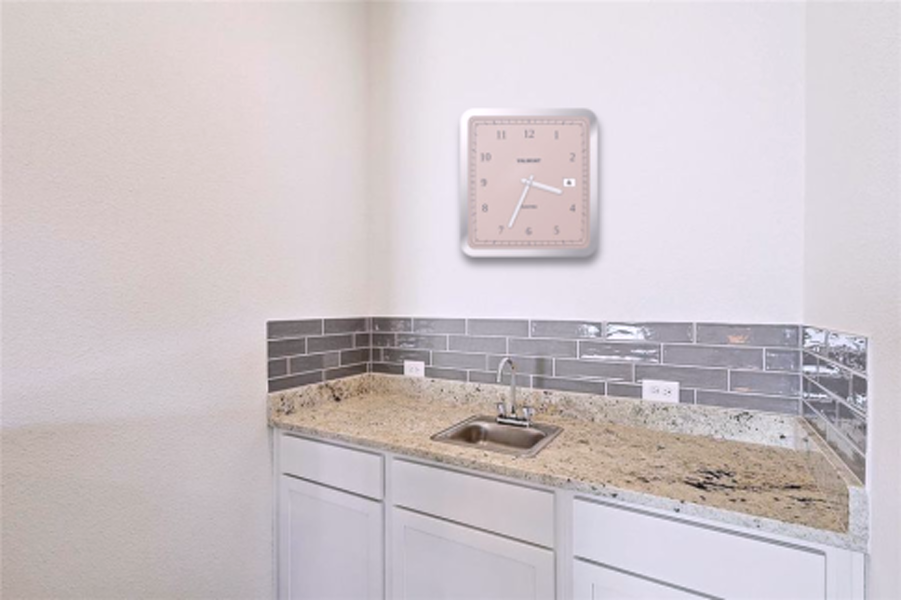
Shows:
{"hour": 3, "minute": 34}
